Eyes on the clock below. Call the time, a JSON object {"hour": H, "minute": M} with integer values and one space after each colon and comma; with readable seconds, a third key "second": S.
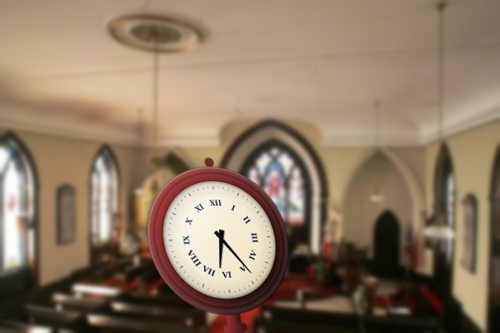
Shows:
{"hour": 6, "minute": 24}
